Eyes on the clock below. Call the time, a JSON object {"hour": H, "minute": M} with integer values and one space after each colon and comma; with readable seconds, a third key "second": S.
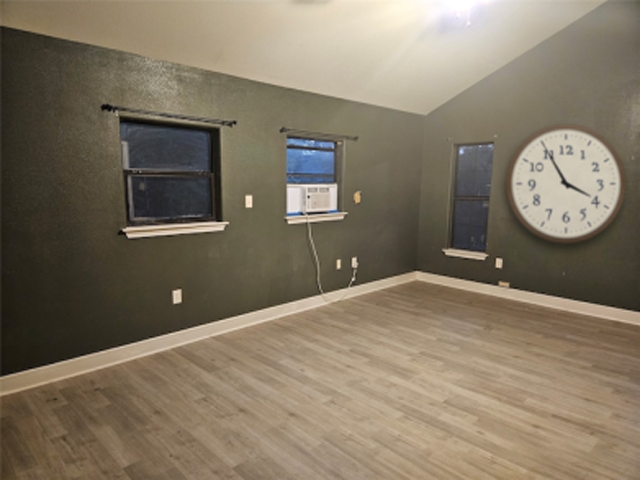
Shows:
{"hour": 3, "minute": 55}
